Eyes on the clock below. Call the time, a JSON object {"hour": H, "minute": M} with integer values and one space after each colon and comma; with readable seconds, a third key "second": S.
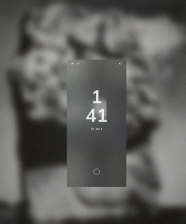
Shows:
{"hour": 1, "minute": 41}
